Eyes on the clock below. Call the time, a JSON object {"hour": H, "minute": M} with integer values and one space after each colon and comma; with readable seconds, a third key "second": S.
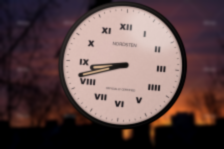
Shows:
{"hour": 8, "minute": 42}
